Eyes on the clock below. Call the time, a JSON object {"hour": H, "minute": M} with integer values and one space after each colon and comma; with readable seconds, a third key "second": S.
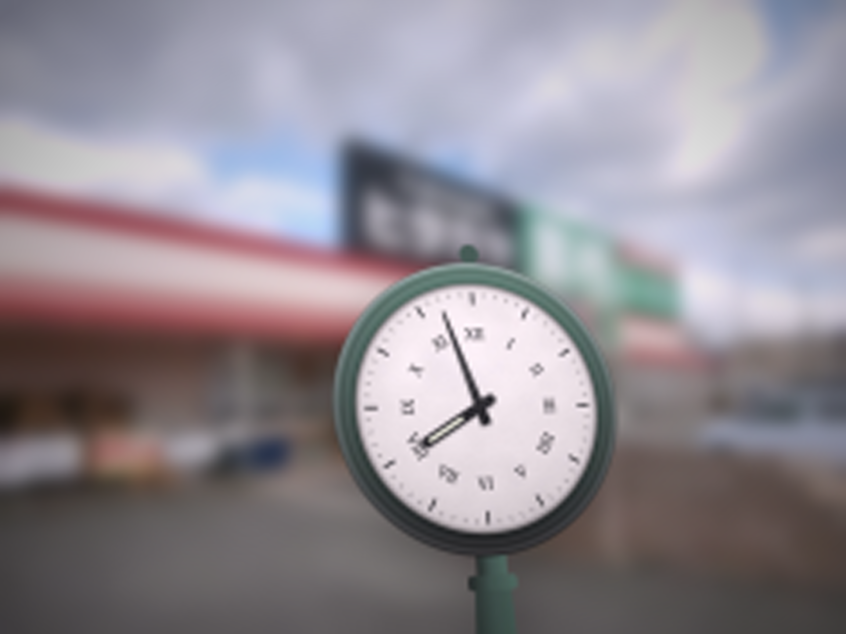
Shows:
{"hour": 7, "minute": 57}
